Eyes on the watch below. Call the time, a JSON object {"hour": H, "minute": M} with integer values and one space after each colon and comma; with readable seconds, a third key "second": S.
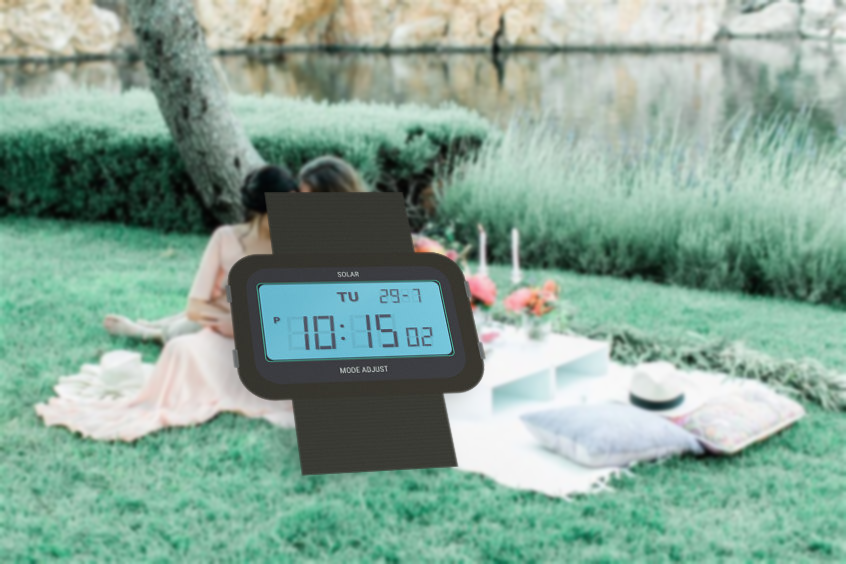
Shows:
{"hour": 10, "minute": 15, "second": 2}
